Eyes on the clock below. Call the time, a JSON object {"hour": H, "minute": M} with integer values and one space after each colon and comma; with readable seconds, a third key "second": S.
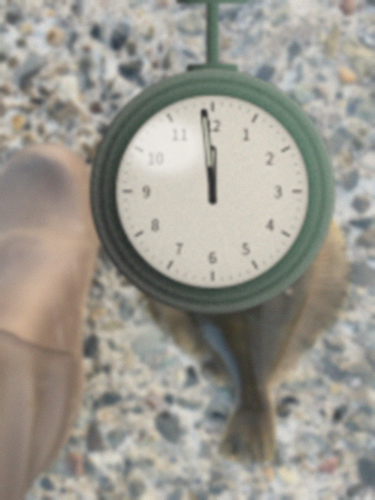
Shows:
{"hour": 11, "minute": 59}
